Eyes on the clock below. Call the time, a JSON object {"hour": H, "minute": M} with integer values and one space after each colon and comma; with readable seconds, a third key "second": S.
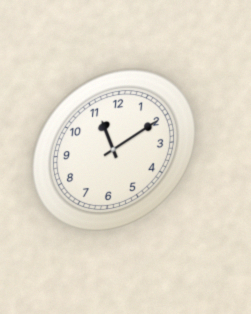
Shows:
{"hour": 11, "minute": 10}
